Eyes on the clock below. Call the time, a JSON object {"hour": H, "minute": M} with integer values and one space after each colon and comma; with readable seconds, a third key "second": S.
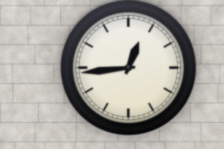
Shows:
{"hour": 12, "minute": 44}
